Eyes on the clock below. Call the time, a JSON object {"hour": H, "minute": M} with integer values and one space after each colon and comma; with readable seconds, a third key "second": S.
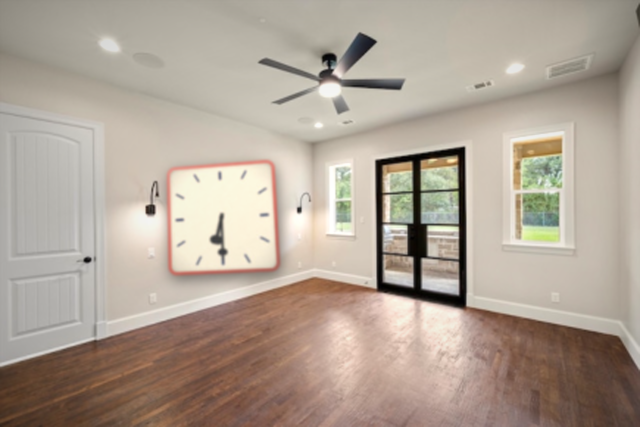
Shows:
{"hour": 6, "minute": 30}
